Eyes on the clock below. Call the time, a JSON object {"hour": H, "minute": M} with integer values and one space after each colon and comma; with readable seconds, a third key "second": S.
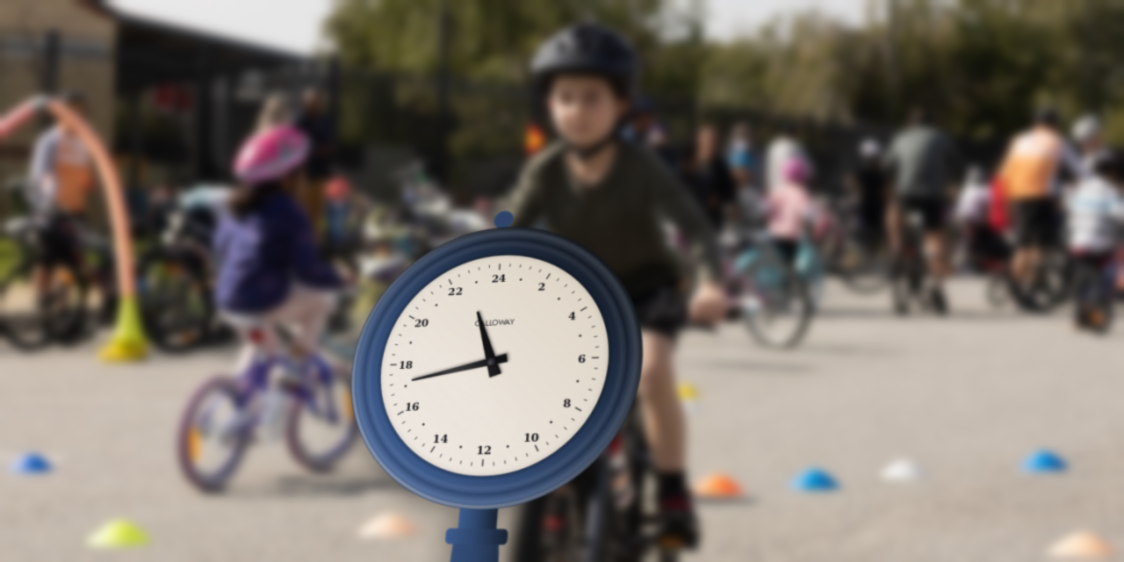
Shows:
{"hour": 22, "minute": 43}
